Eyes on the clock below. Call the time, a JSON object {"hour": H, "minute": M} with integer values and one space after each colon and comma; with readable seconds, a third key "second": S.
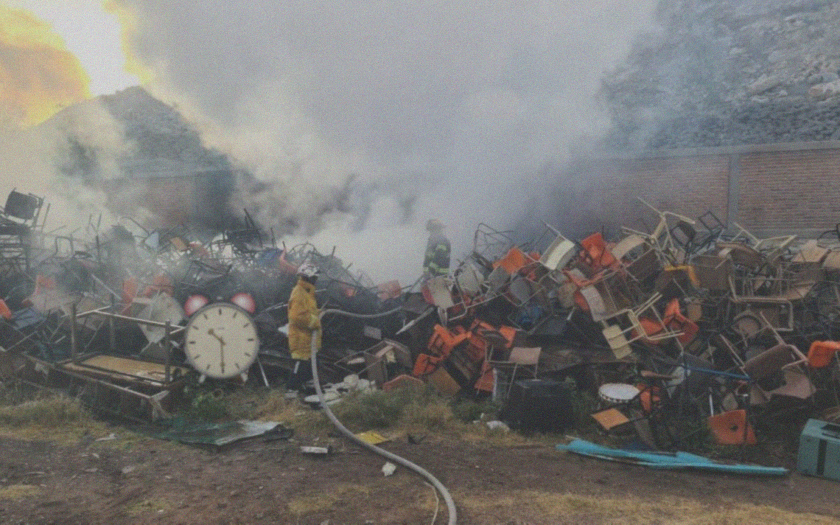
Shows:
{"hour": 10, "minute": 30}
